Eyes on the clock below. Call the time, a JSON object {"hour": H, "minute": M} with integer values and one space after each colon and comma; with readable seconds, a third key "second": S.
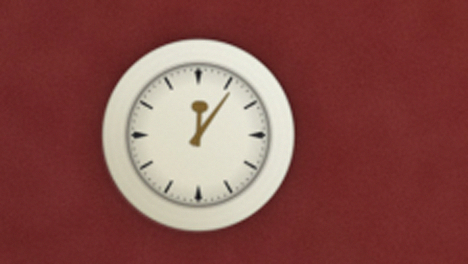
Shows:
{"hour": 12, "minute": 6}
